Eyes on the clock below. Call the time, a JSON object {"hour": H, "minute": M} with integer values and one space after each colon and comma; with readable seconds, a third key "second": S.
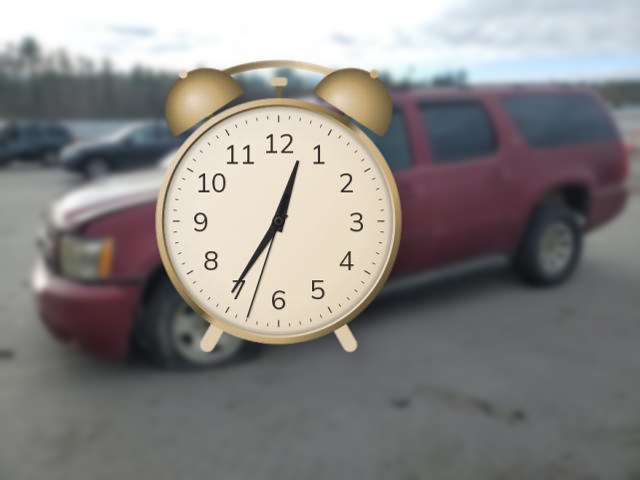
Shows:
{"hour": 12, "minute": 35, "second": 33}
